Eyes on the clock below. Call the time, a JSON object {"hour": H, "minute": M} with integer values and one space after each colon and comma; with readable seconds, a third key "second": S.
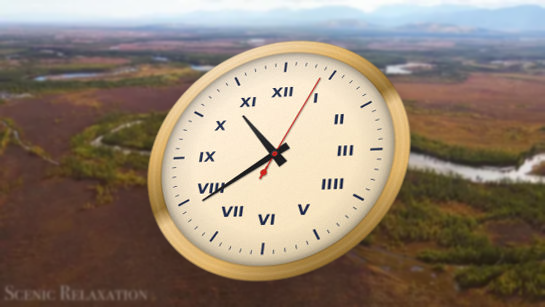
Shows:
{"hour": 10, "minute": 39, "second": 4}
